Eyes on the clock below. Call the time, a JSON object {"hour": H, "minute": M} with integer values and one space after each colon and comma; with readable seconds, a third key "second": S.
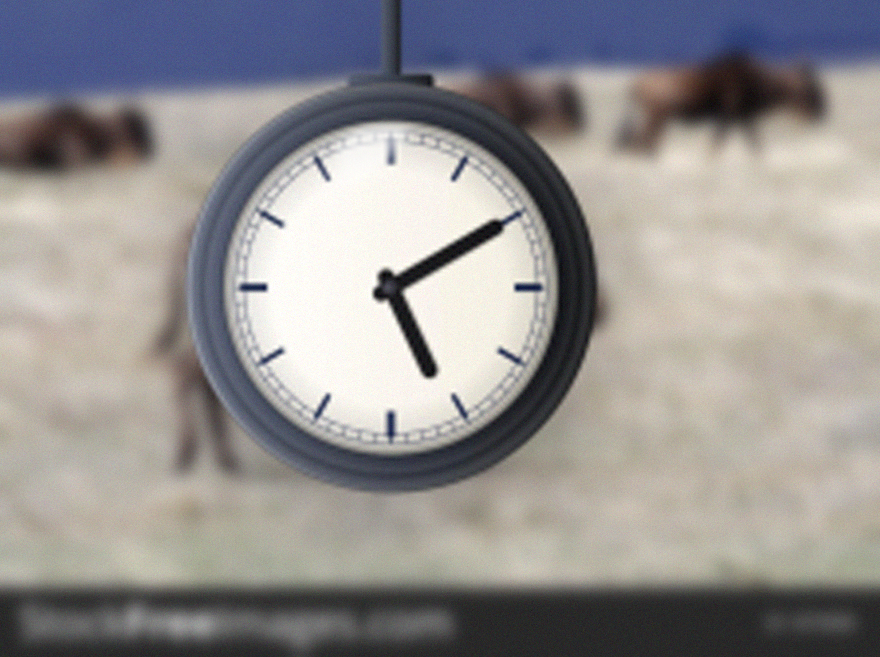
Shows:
{"hour": 5, "minute": 10}
